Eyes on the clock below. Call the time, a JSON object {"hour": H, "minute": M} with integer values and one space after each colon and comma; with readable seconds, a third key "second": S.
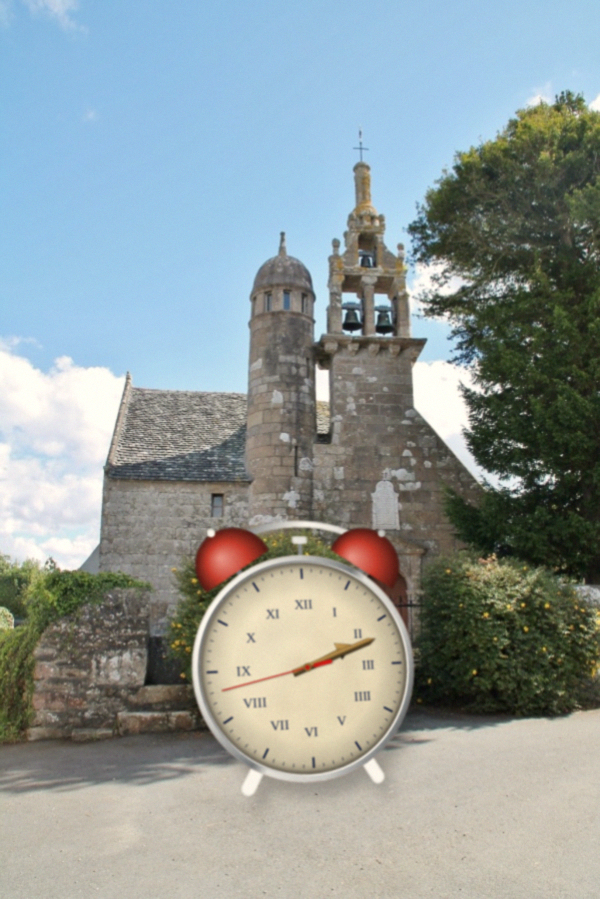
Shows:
{"hour": 2, "minute": 11, "second": 43}
